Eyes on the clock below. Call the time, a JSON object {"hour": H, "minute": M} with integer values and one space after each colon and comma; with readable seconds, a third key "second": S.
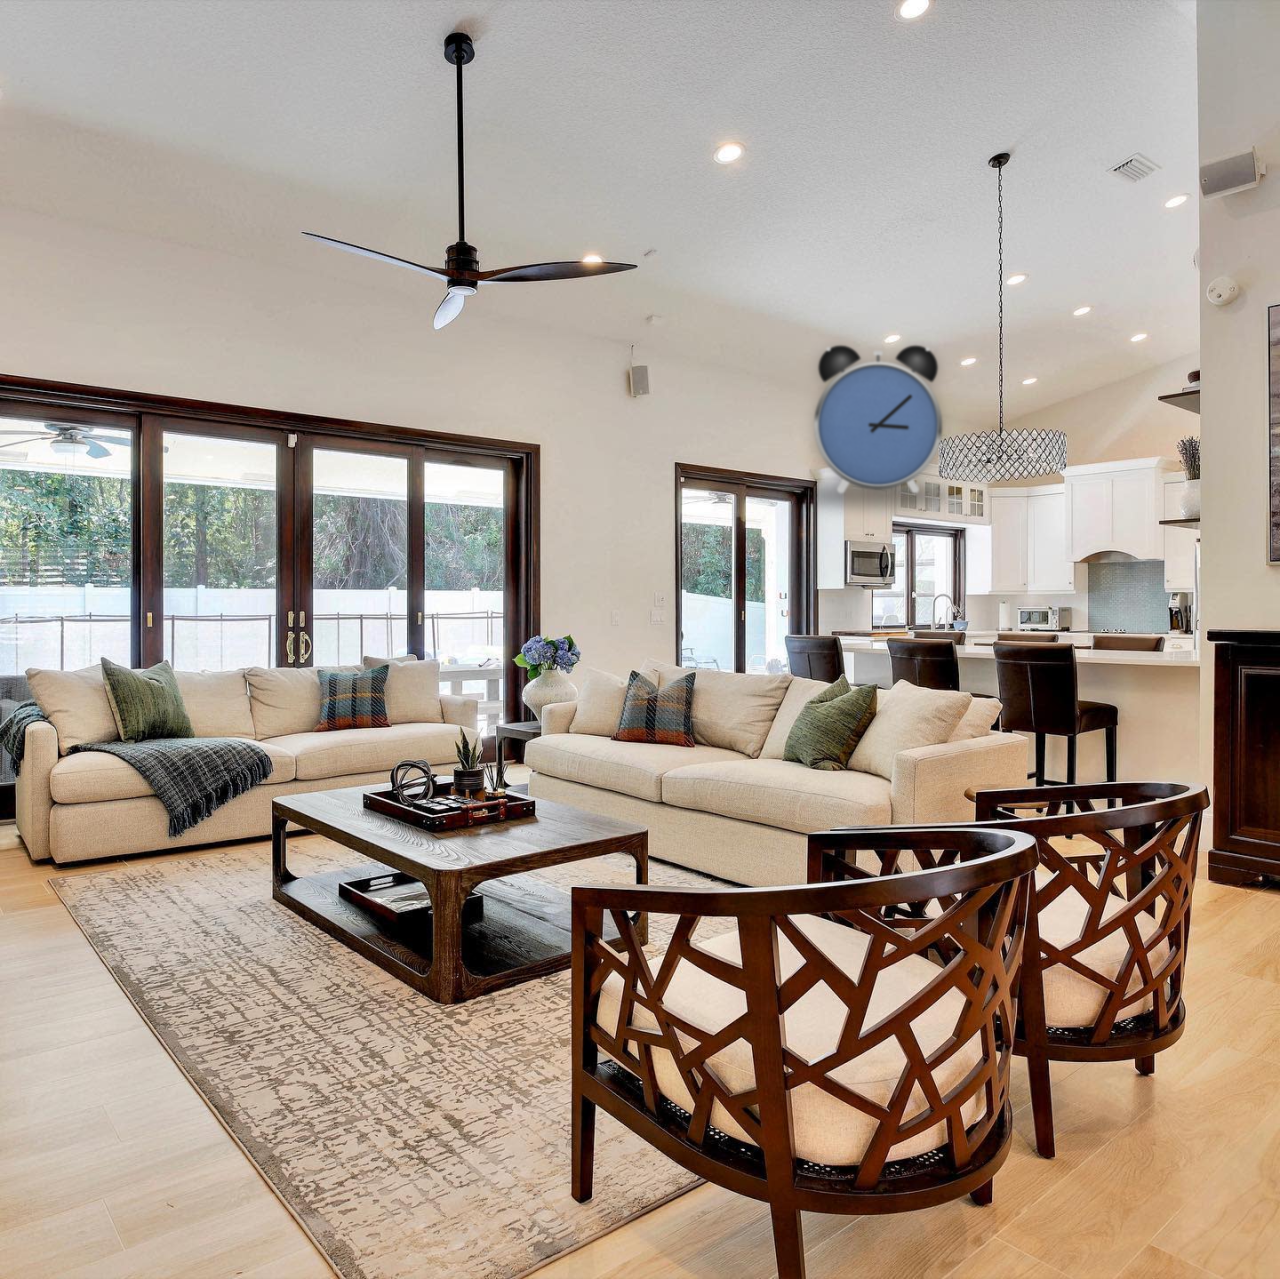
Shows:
{"hour": 3, "minute": 8}
